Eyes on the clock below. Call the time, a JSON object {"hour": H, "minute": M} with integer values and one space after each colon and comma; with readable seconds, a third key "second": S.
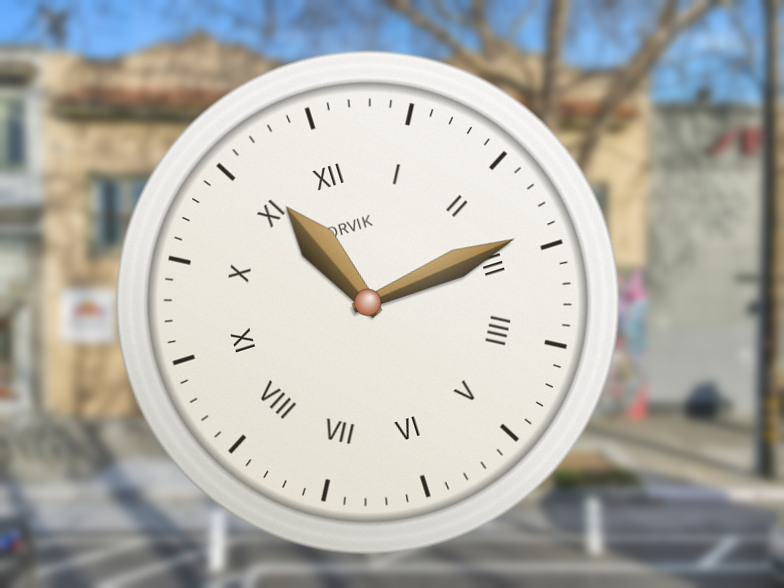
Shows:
{"hour": 11, "minute": 14}
